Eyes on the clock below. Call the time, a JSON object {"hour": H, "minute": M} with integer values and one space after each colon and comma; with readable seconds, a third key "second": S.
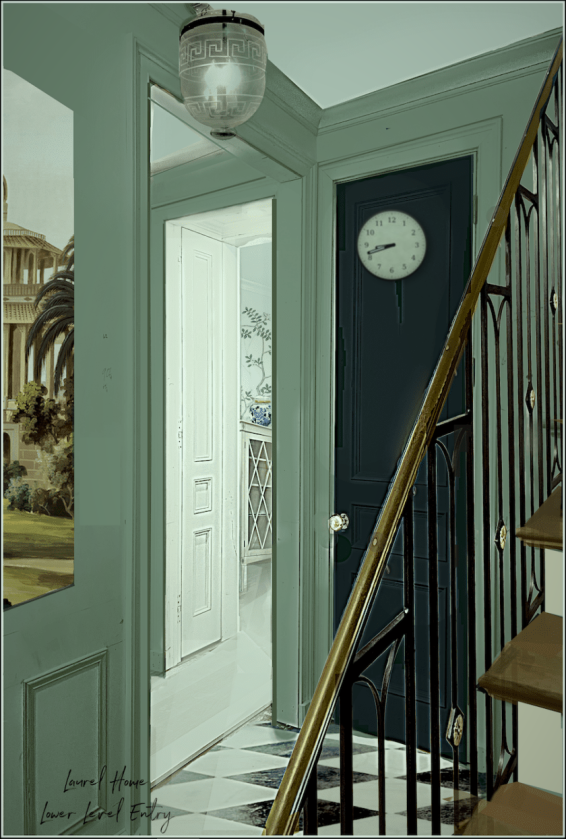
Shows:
{"hour": 8, "minute": 42}
